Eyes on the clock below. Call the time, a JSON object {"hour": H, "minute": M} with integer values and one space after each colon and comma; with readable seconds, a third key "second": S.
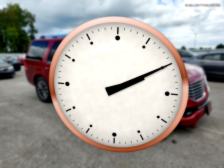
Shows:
{"hour": 2, "minute": 10}
